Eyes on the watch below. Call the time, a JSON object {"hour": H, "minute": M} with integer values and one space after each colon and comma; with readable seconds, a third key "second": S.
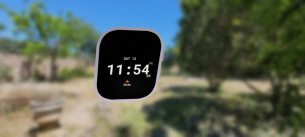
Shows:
{"hour": 11, "minute": 54}
